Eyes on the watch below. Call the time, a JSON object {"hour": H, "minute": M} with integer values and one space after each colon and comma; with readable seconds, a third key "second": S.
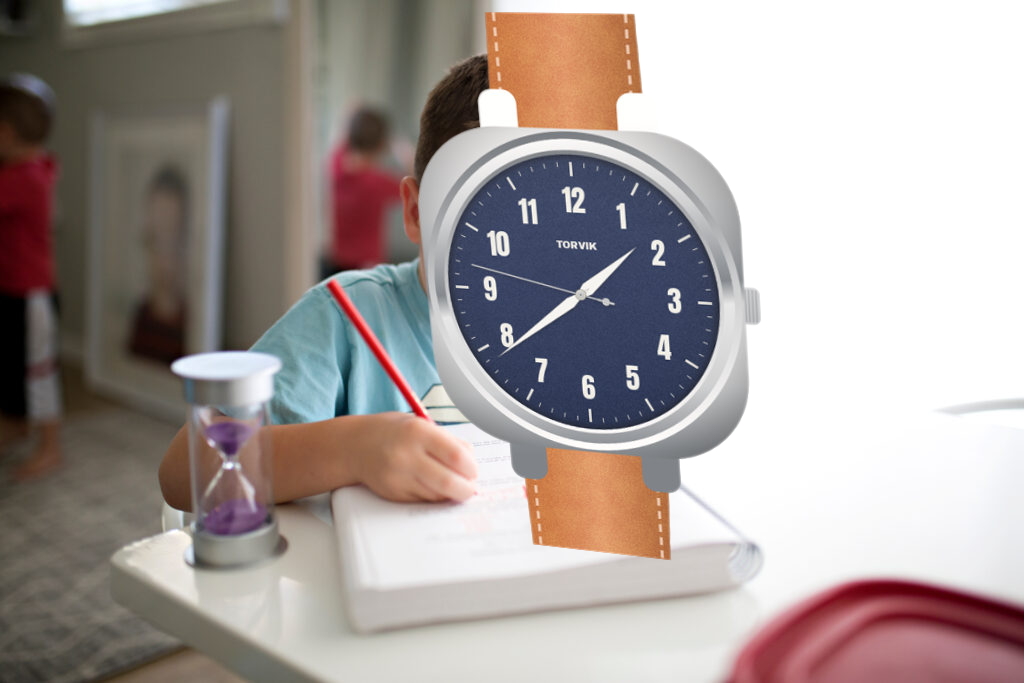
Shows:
{"hour": 1, "minute": 38, "second": 47}
